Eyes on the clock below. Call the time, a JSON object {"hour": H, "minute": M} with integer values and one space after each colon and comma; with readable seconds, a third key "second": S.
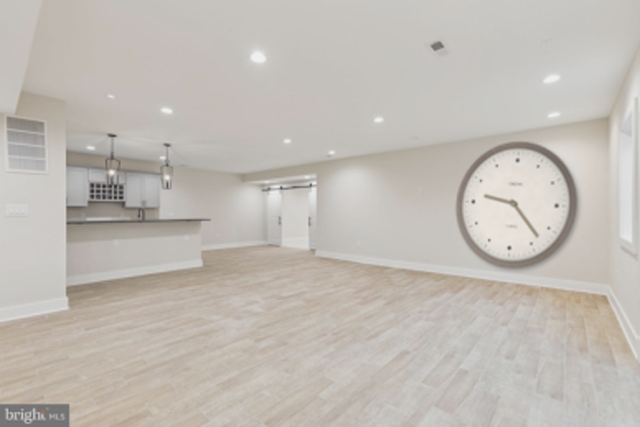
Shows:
{"hour": 9, "minute": 23}
